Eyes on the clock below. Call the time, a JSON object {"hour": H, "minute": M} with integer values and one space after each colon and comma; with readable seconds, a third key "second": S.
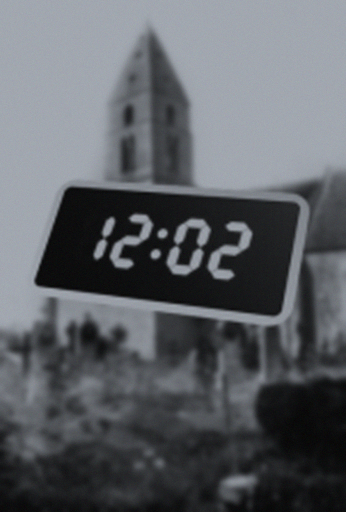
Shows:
{"hour": 12, "minute": 2}
